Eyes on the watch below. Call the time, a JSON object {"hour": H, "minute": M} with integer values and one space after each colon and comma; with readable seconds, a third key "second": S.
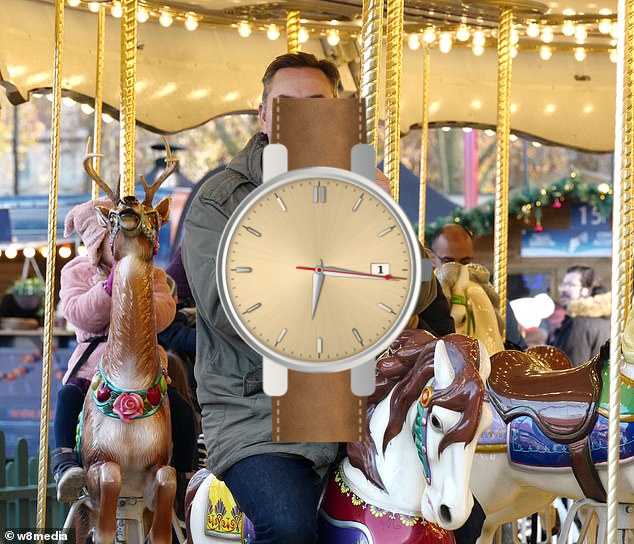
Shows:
{"hour": 6, "minute": 16, "second": 16}
